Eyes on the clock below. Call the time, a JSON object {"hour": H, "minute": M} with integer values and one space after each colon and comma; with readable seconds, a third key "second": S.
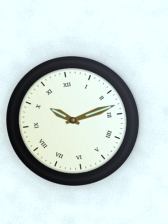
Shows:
{"hour": 10, "minute": 13}
